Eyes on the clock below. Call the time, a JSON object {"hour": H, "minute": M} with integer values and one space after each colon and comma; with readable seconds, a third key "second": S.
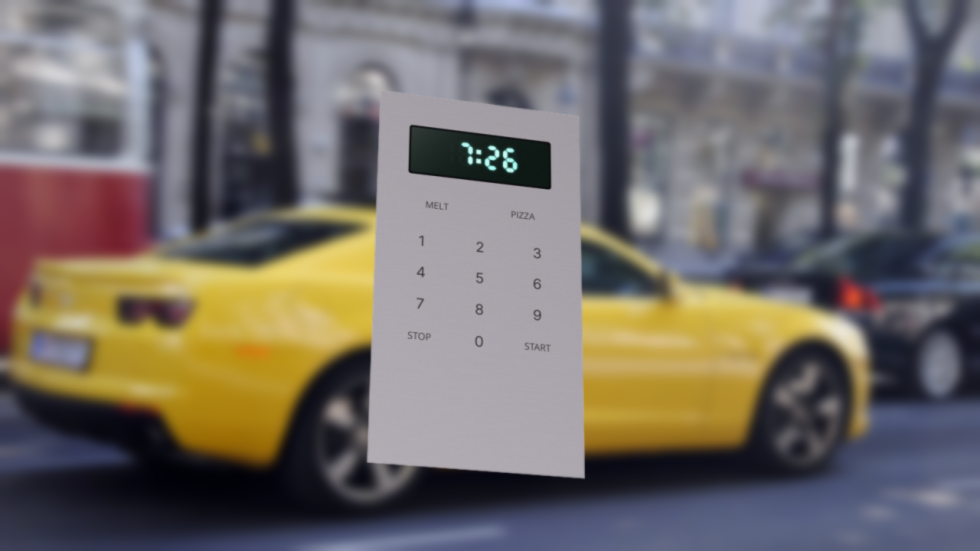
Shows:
{"hour": 7, "minute": 26}
